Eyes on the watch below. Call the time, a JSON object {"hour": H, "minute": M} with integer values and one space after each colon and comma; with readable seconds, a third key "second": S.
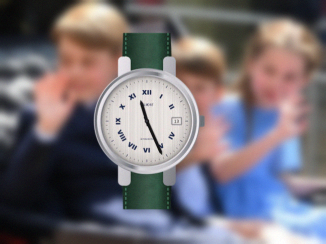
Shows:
{"hour": 11, "minute": 26}
